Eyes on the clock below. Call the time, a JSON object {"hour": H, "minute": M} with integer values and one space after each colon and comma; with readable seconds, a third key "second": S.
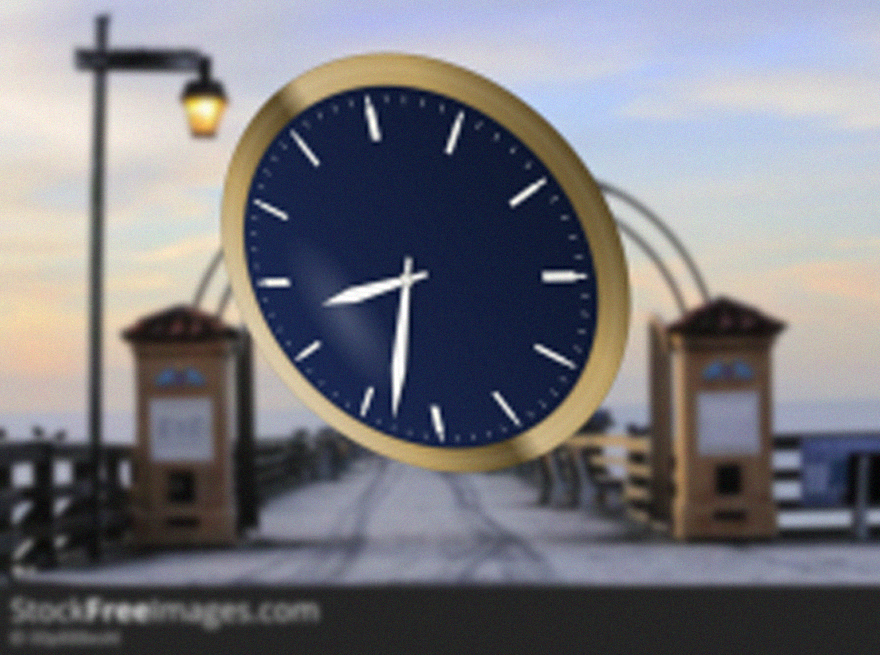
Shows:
{"hour": 8, "minute": 33}
